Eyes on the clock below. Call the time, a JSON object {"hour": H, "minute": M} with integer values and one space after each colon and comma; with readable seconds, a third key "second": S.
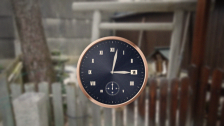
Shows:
{"hour": 3, "minute": 2}
